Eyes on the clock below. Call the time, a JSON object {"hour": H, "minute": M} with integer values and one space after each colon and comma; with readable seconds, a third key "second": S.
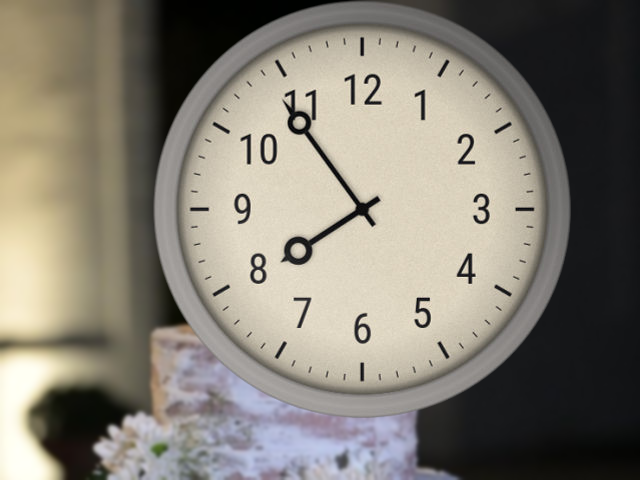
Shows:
{"hour": 7, "minute": 54}
